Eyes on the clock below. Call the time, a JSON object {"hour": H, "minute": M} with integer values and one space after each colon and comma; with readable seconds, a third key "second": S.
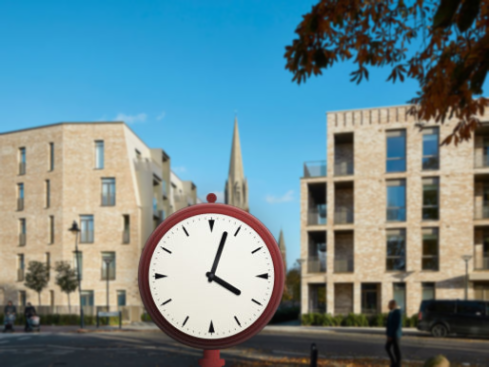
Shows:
{"hour": 4, "minute": 3}
